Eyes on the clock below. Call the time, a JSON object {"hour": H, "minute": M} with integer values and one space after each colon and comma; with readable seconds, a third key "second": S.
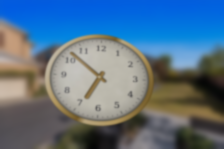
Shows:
{"hour": 6, "minute": 52}
